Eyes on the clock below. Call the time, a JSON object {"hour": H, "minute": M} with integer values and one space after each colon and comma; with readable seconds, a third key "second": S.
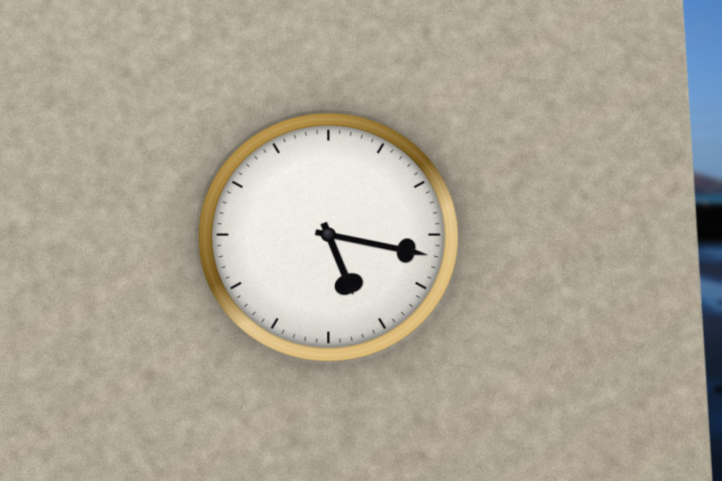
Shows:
{"hour": 5, "minute": 17}
